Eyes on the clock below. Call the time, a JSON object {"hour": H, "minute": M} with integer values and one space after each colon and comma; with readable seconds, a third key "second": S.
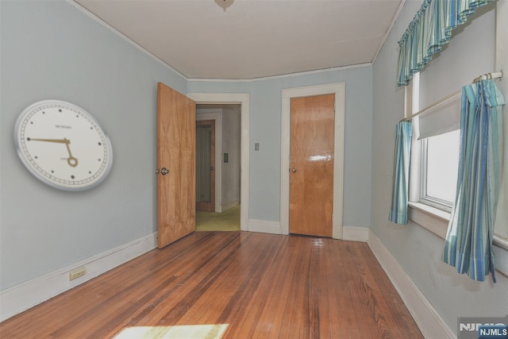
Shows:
{"hour": 5, "minute": 45}
